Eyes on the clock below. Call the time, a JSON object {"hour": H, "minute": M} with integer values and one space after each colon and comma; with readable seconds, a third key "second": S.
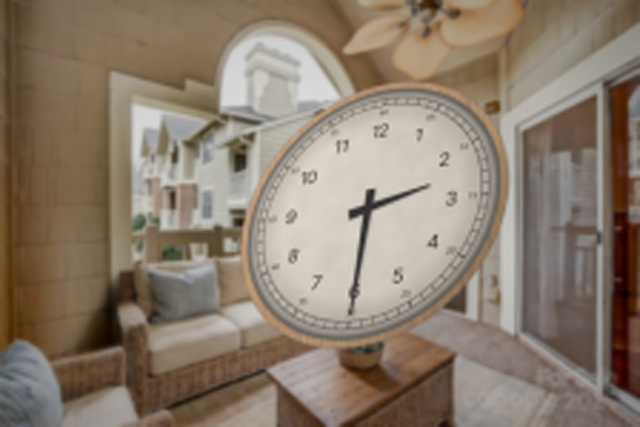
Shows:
{"hour": 2, "minute": 30}
